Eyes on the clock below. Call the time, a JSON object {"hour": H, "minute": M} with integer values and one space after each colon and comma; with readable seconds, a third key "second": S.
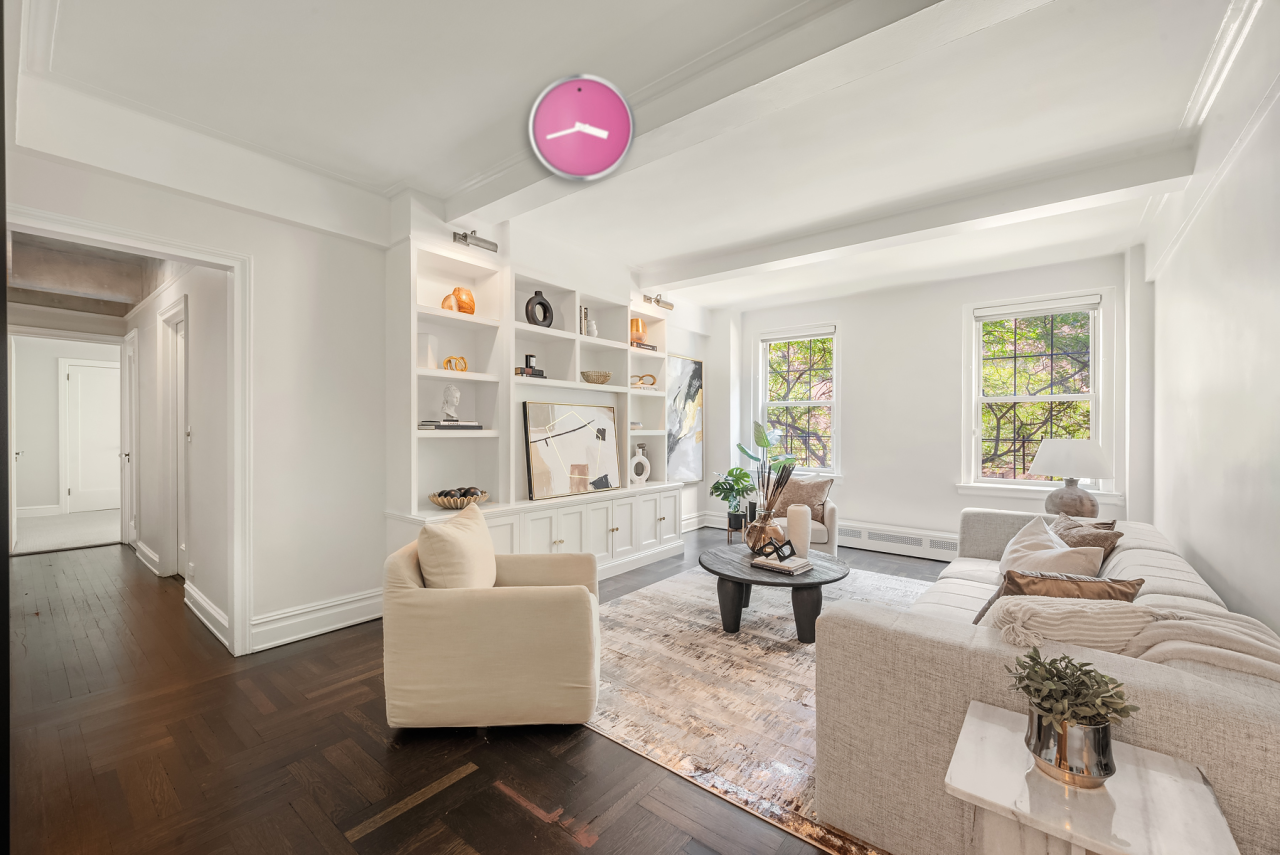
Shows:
{"hour": 3, "minute": 43}
